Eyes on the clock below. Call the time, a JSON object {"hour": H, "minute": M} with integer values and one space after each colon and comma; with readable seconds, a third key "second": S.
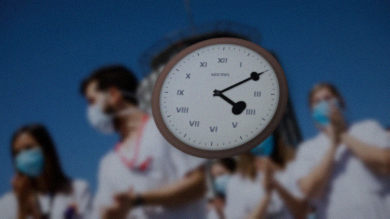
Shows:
{"hour": 4, "minute": 10}
